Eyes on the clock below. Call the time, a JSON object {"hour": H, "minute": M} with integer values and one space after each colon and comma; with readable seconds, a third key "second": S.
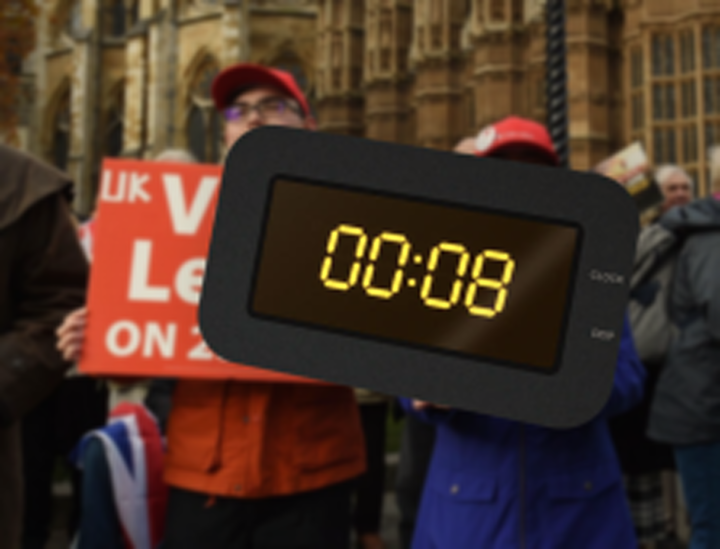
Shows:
{"hour": 0, "minute": 8}
